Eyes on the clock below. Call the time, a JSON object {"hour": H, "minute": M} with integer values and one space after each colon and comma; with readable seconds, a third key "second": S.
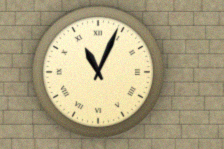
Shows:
{"hour": 11, "minute": 4}
